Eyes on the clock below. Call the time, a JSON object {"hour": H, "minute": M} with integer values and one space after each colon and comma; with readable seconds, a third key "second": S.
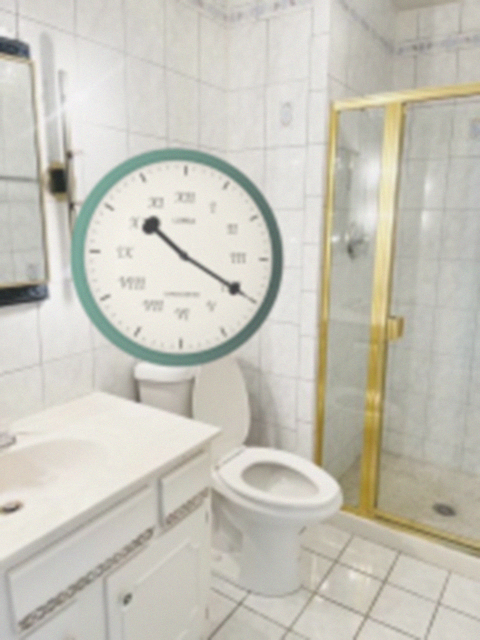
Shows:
{"hour": 10, "minute": 20}
